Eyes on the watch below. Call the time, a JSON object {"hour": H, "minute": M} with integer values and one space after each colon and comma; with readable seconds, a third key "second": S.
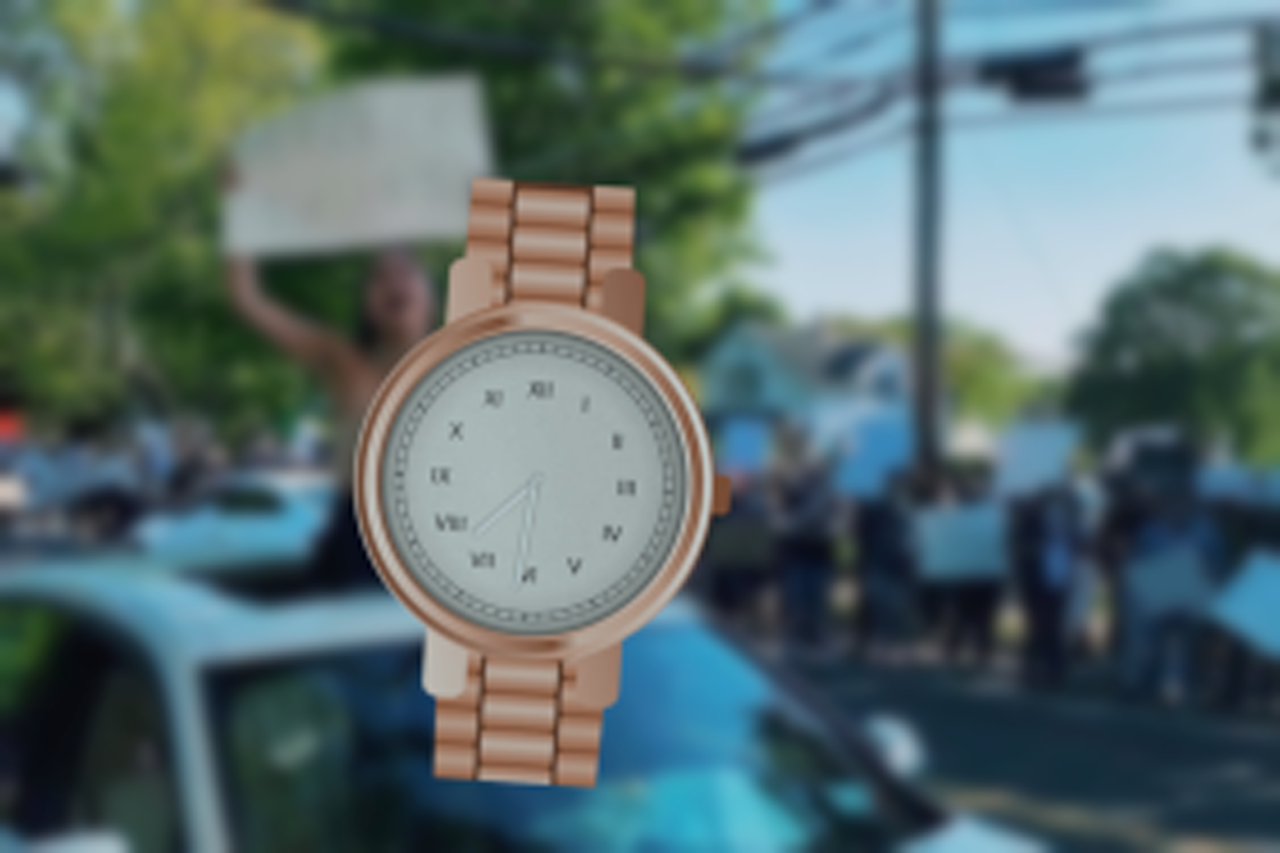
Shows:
{"hour": 7, "minute": 31}
